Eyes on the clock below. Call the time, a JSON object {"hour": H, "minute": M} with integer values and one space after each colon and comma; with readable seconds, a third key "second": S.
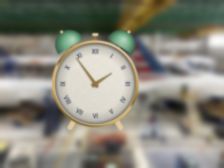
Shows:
{"hour": 1, "minute": 54}
